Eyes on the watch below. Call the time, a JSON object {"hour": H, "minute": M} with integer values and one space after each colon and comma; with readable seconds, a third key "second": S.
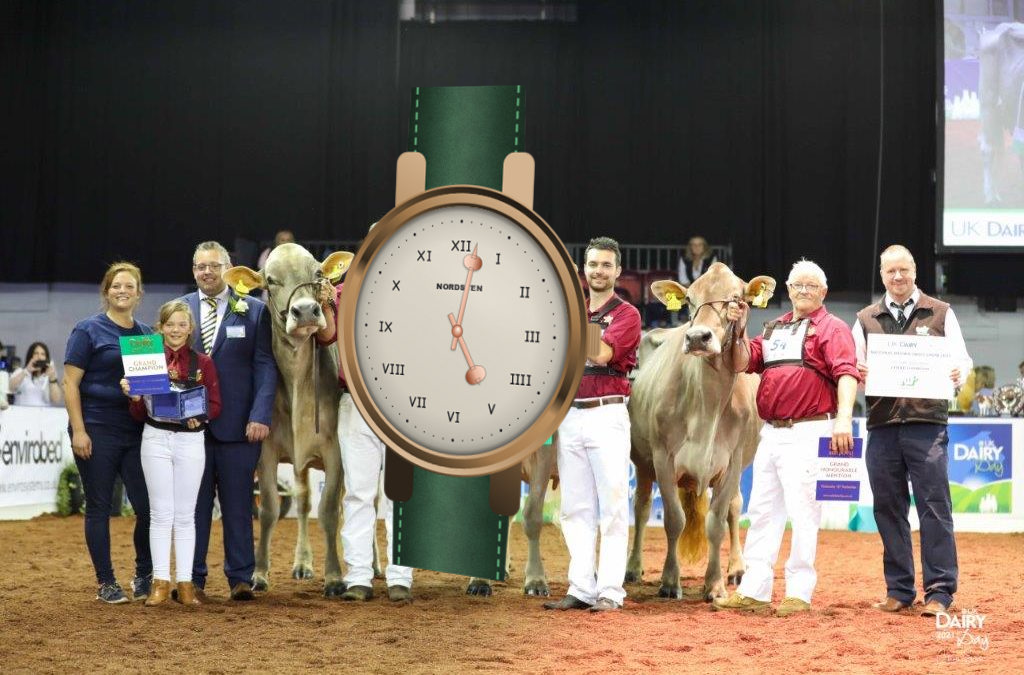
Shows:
{"hour": 5, "minute": 2}
